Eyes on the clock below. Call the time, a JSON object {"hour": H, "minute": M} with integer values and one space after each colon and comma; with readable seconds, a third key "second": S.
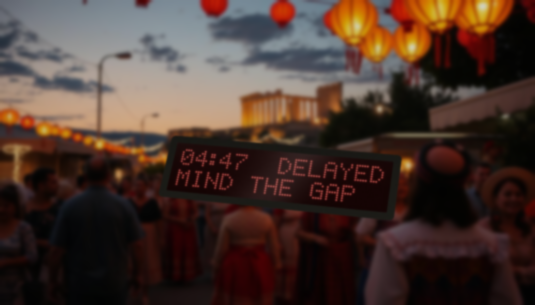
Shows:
{"hour": 4, "minute": 47}
